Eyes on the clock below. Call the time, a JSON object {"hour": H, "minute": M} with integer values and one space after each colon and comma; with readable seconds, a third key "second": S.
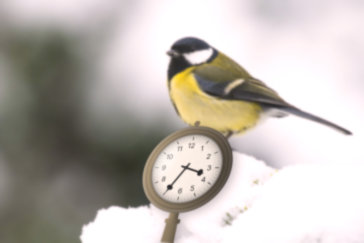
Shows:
{"hour": 3, "minute": 35}
